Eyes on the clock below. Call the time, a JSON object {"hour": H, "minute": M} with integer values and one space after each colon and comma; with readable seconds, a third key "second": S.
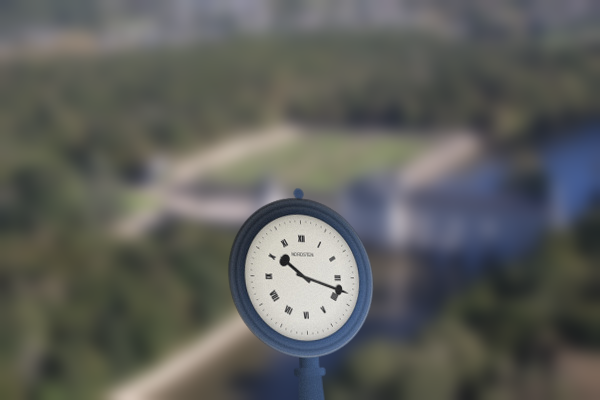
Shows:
{"hour": 10, "minute": 18}
